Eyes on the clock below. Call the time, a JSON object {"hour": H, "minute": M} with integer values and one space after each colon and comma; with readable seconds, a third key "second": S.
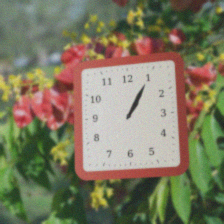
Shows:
{"hour": 1, "minute": 5}
